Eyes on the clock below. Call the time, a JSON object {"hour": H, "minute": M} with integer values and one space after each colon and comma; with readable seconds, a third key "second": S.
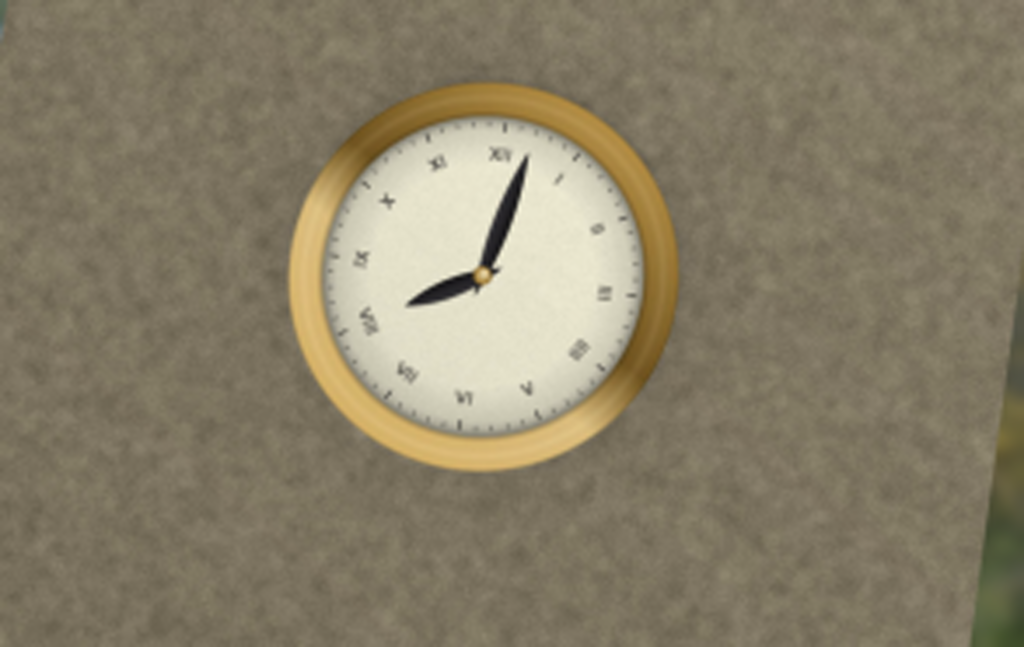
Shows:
{"hour": 8, "minute": 2}
